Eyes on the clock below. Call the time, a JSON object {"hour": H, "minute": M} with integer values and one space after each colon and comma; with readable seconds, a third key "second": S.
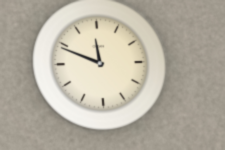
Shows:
{"hour": 11, "minute": 49}
